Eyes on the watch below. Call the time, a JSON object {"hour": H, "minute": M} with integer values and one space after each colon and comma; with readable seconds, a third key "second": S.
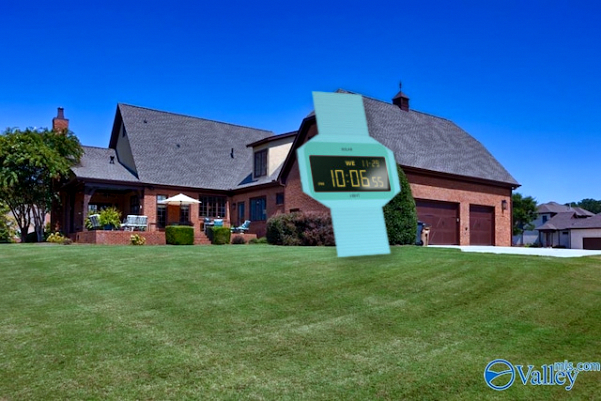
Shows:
{"hour": 10, "minute": 6, "second": 55}
